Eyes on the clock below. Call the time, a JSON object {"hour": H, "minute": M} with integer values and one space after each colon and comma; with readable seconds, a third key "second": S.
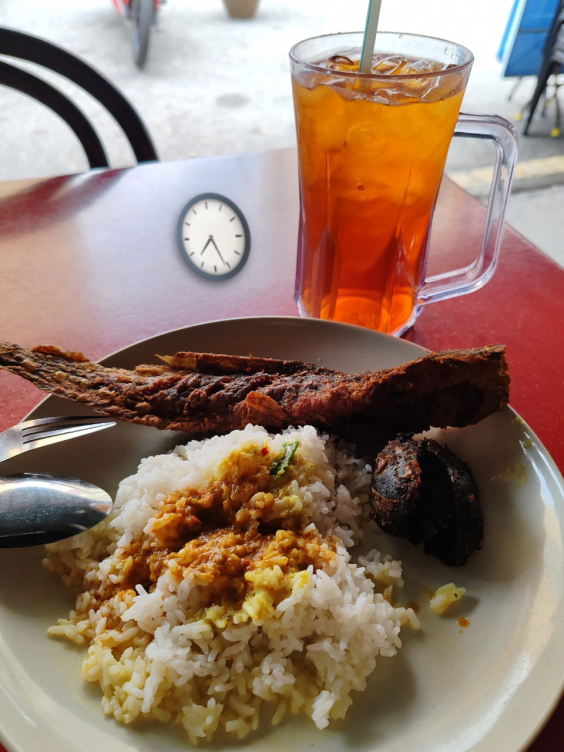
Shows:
{"hour": 7, "minute": 26}
